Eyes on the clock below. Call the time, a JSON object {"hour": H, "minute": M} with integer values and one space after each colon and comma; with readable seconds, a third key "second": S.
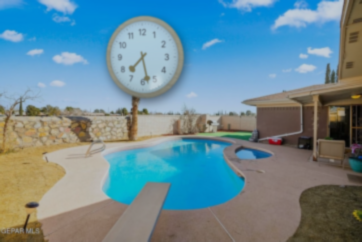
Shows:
{"hour": 7, "minute": 28}
